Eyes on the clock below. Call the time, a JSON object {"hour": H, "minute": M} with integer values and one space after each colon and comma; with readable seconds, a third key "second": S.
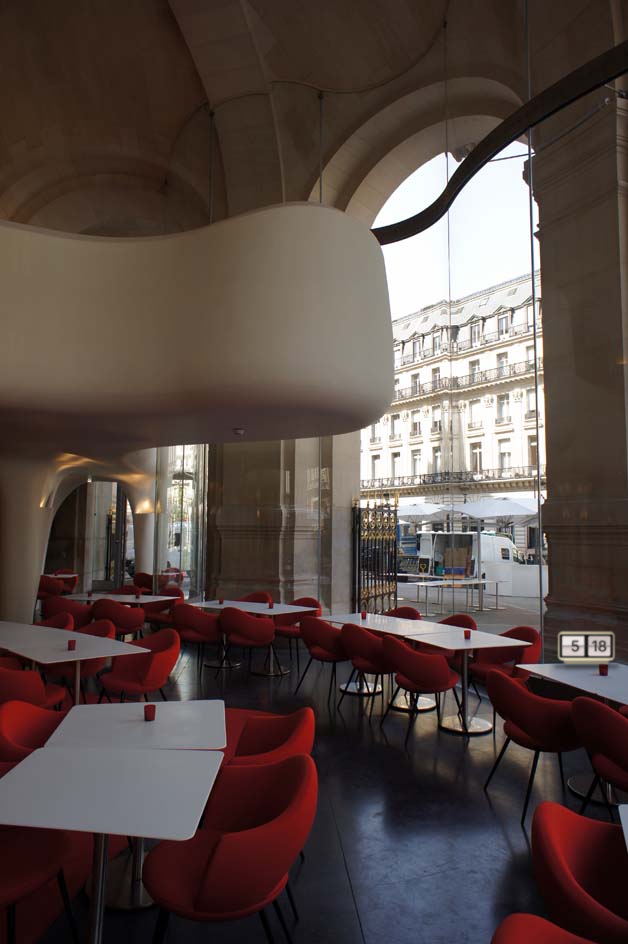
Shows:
{"hour": 5, "minute": 18}
